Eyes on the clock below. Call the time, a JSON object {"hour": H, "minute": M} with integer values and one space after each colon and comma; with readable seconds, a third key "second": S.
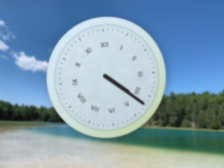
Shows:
{"hour": 4, "minute": 22}
